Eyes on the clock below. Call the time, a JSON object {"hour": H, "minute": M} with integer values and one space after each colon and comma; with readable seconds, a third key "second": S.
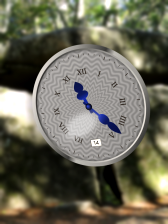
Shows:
{"hour": 11, "minute": 23}
